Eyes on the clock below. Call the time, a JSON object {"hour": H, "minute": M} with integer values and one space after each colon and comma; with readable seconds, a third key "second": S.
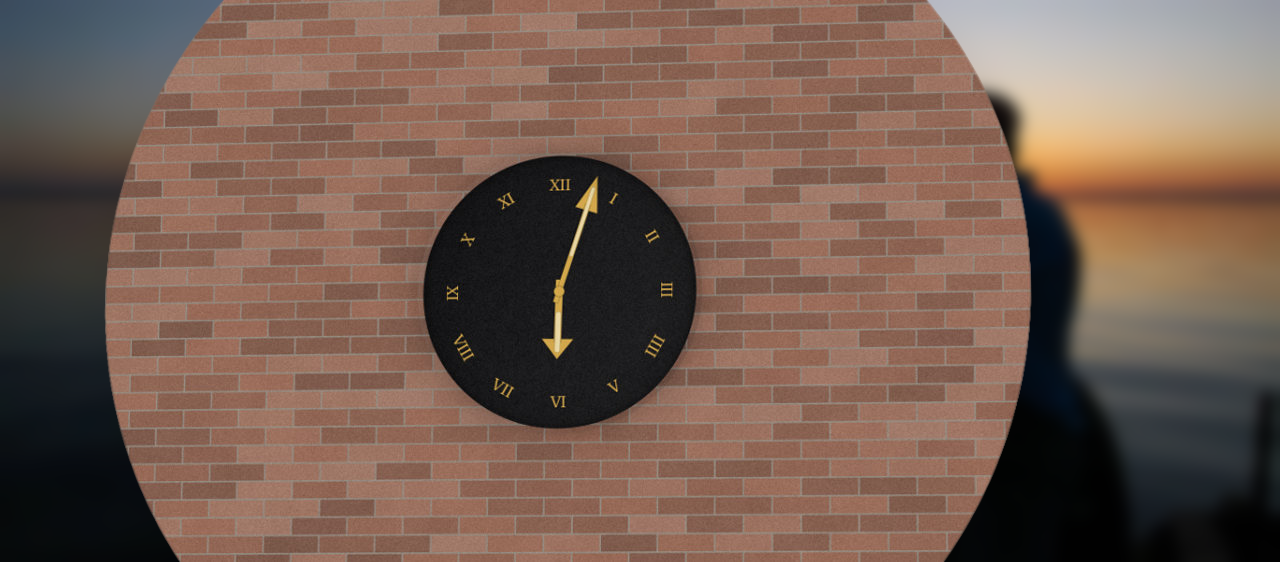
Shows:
{"hour": 6, "minute": 3}
